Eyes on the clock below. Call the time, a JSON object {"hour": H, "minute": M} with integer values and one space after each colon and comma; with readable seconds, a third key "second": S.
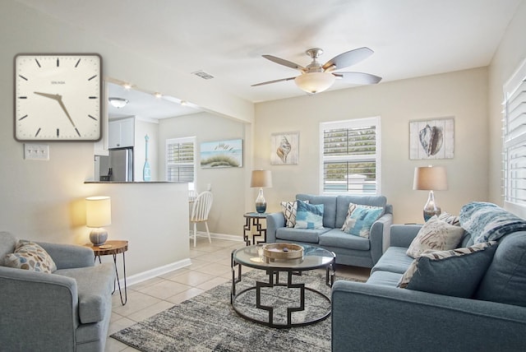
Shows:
{"hour": 9, "minute": 25}
